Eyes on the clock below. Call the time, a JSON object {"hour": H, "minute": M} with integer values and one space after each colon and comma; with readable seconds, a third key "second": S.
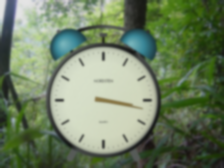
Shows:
{"hour": 3, "minute": 17}
